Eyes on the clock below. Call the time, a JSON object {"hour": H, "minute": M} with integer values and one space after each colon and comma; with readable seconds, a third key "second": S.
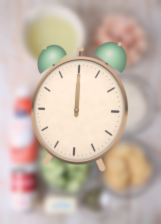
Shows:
{"hour": 12, "minute": 0}
